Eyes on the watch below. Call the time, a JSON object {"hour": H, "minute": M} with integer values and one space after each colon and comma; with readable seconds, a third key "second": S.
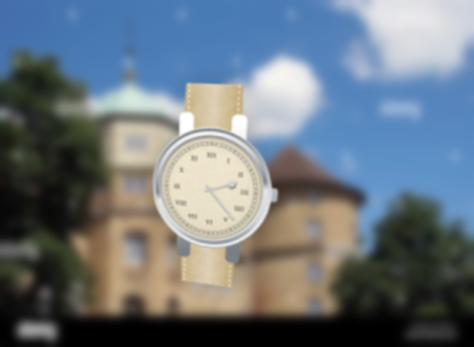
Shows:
{"hour": 2, "minute": 23}
